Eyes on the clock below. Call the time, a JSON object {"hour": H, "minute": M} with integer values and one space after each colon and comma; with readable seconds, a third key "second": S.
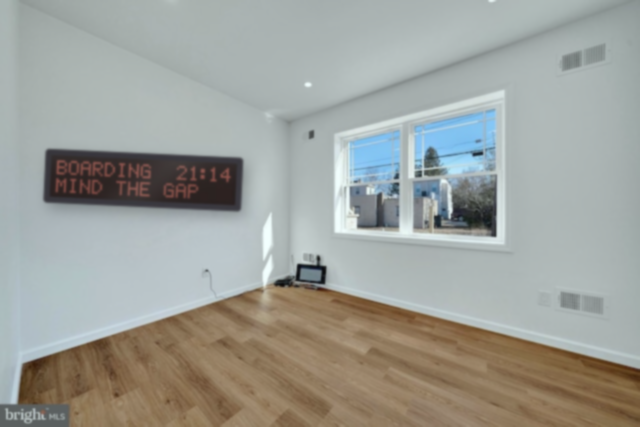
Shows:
{"hour": 21, "minute": 14}
